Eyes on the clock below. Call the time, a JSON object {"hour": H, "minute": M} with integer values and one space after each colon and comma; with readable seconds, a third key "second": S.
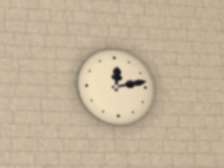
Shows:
{"hour": 12, "minute": 13}
